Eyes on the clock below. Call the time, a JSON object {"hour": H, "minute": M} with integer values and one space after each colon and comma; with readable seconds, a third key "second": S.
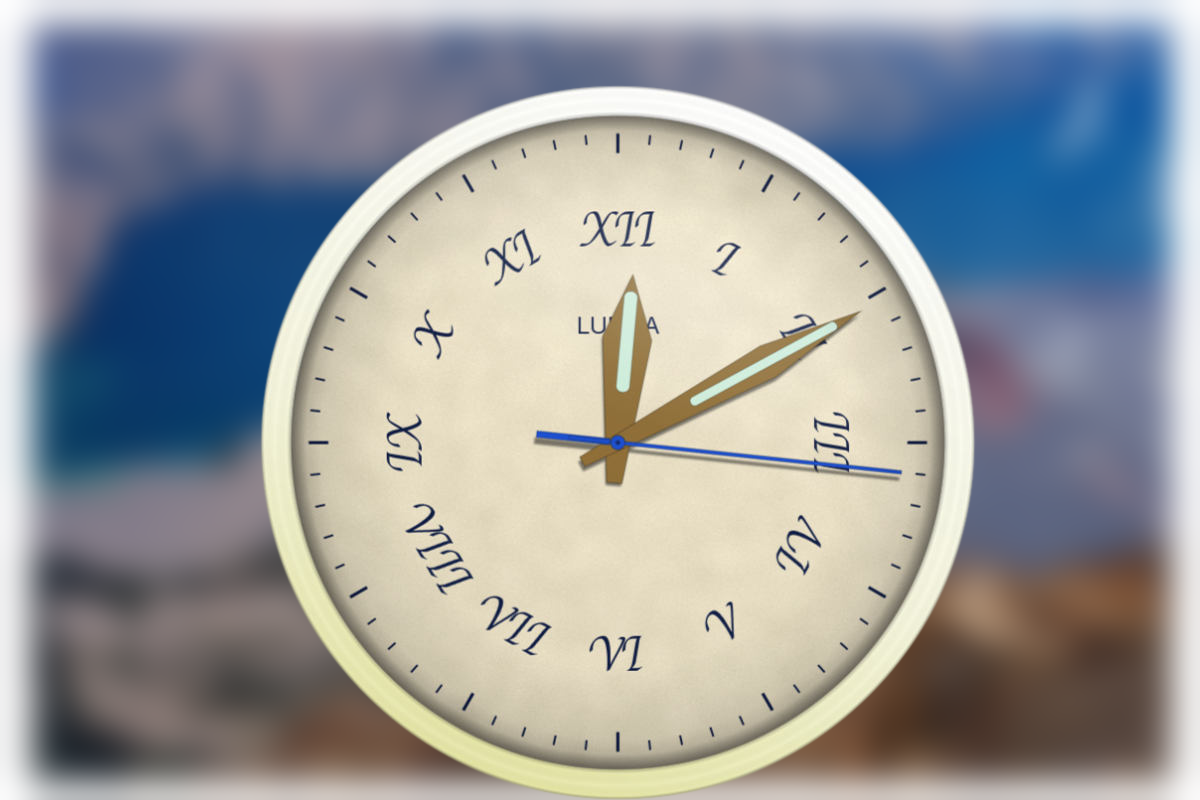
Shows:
{"hour": 12, "minute": 10, "second": 16}
